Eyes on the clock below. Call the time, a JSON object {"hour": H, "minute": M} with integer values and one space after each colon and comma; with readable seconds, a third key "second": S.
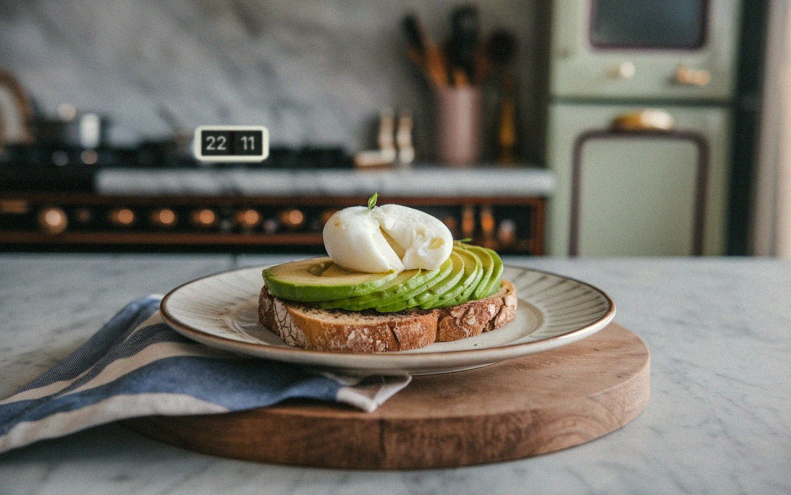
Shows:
{"hour": 22, "minute": 11}
